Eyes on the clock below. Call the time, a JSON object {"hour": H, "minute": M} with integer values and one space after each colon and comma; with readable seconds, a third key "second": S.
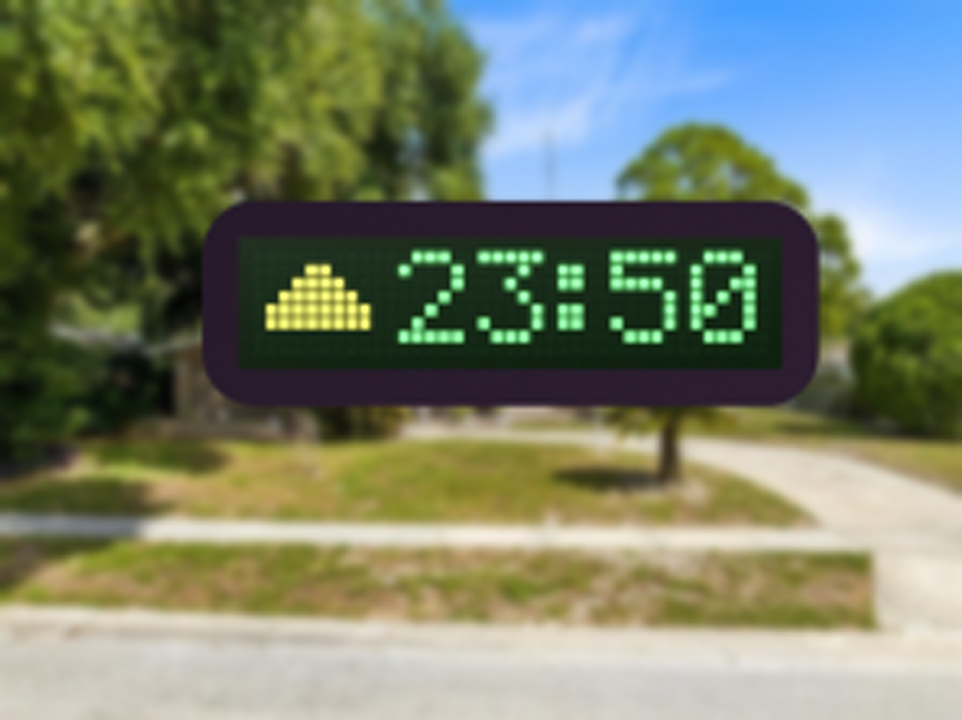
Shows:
{"hour": 23, "minute": 50}
